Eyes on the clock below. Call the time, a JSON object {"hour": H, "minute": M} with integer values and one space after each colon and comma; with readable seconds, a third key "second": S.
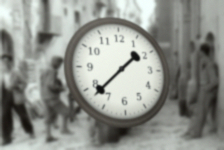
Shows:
{"hour": 1, "minute": 38}
